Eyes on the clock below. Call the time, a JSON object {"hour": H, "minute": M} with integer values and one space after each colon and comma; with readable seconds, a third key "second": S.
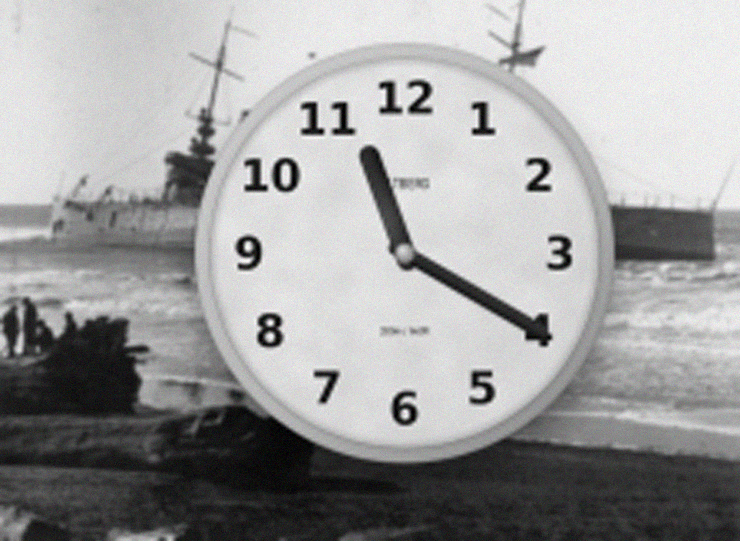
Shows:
{"hour": 11, "minute": 20}
